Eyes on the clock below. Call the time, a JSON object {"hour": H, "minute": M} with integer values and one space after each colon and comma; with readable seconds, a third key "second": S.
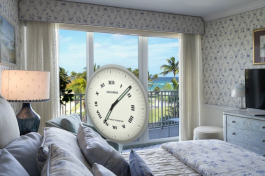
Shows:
{"hour": 7, "minute": 8}
